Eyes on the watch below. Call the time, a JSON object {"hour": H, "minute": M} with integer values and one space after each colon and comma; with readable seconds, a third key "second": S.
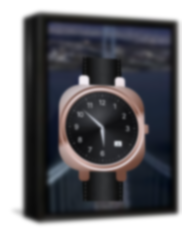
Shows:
{"hour": 5, "minute": 52}
